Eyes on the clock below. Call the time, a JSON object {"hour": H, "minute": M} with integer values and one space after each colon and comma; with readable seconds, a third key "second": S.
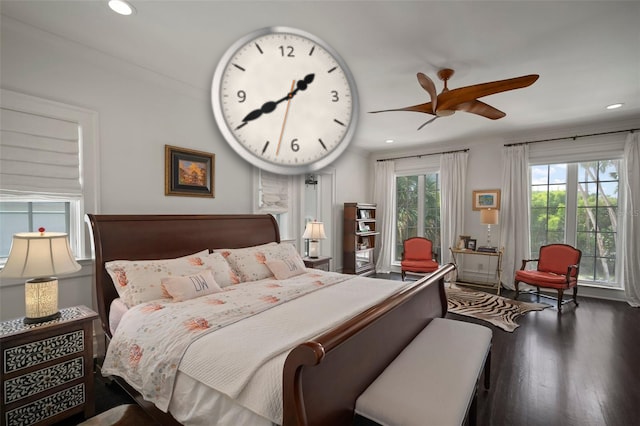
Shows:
{"hour": 1, "minute": 40, "second": 33}
